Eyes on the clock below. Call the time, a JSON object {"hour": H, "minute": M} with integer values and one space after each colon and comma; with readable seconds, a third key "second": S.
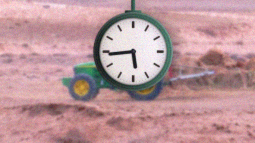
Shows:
{"hour": 5, "minute": 44}
